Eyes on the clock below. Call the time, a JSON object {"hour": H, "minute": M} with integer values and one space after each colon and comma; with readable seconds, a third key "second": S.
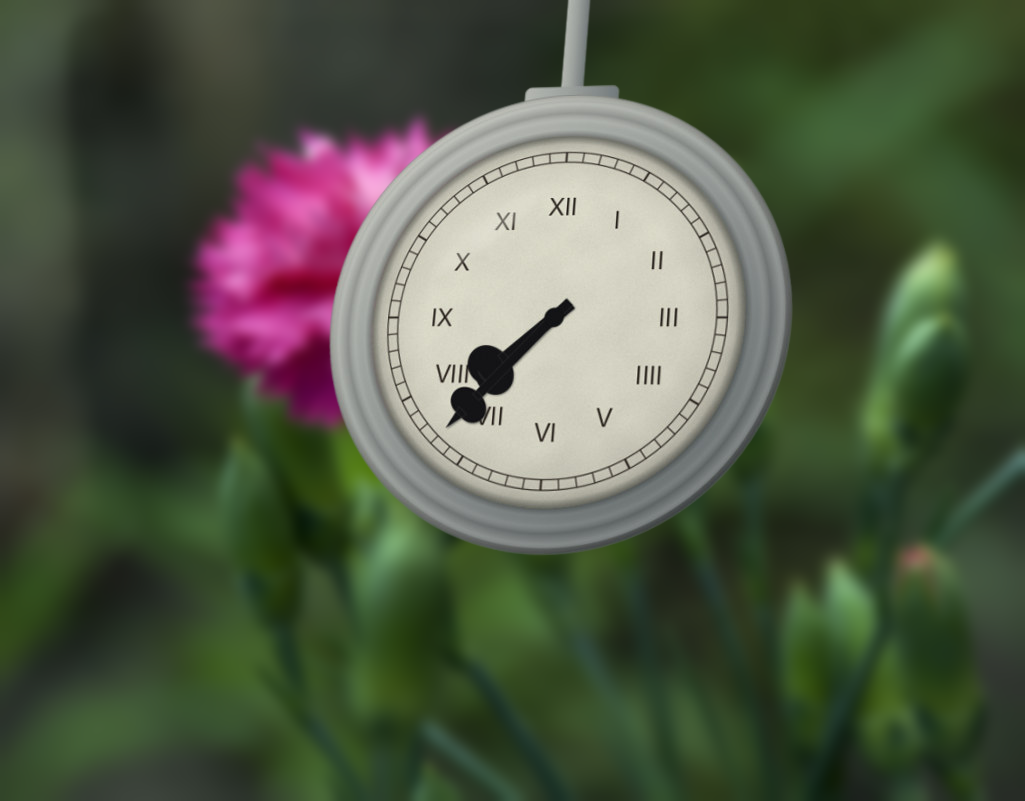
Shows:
{"hour": 7, "minute": 37}
